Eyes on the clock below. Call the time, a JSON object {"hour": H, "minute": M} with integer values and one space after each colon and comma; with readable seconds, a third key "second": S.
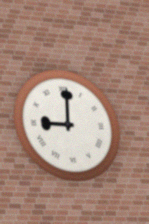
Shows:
{"hour": 9, "minute": 1}
